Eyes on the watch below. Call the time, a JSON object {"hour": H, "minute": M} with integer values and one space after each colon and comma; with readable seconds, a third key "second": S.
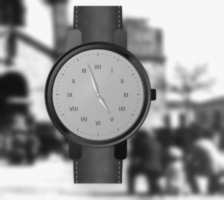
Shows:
{"hour": 4, "minute": 57}
